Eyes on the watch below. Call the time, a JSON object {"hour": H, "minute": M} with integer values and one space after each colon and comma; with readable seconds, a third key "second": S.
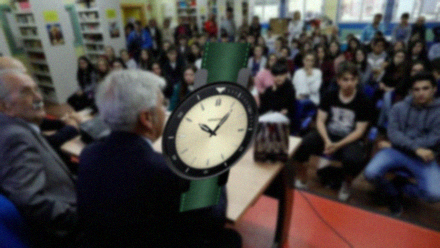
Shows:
{"hour": 10, "minute": 6}
